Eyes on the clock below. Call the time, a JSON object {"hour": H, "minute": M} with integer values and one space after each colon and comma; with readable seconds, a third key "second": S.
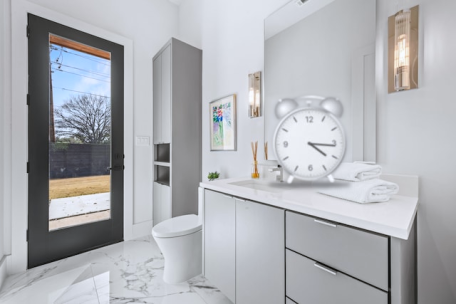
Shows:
{"hour": 4, "minute": 16}
